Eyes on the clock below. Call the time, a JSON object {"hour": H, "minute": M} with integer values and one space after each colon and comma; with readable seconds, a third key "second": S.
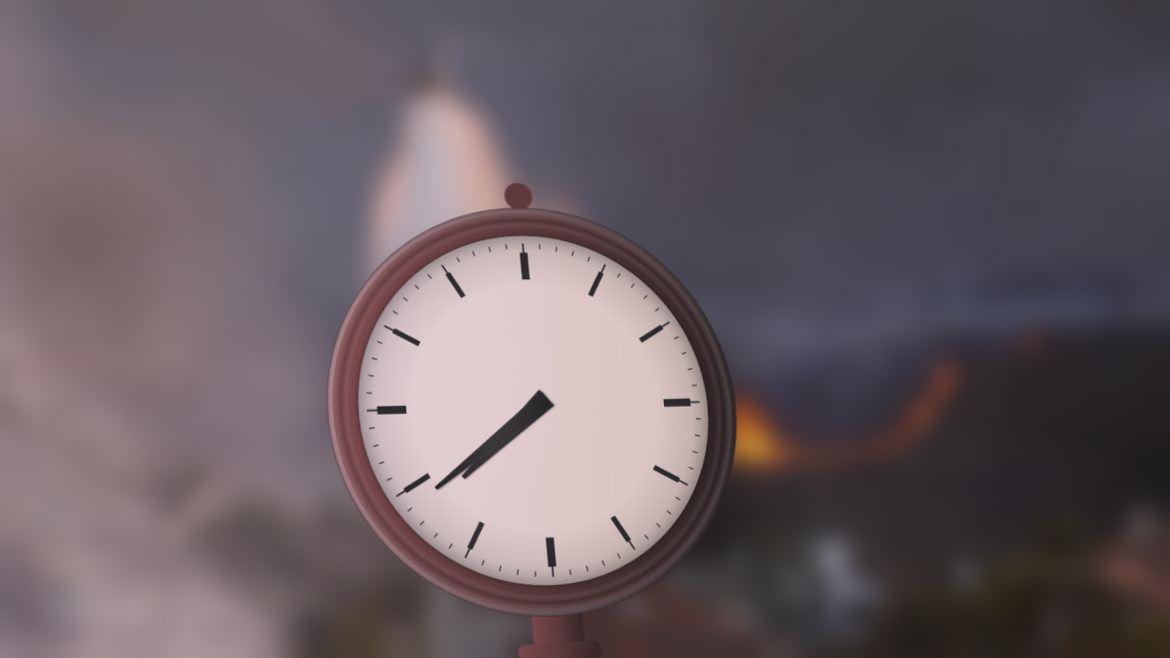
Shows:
{"hour": 7, "minute": 39}
